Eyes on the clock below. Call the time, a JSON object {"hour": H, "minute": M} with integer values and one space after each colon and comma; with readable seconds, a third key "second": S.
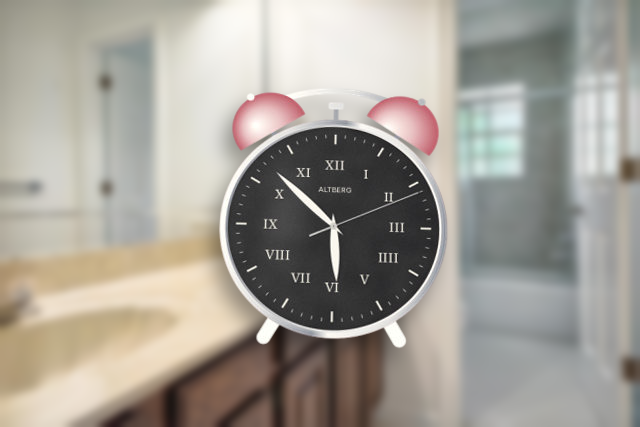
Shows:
{"hour": 5, "minute": 52, "second": 11}
